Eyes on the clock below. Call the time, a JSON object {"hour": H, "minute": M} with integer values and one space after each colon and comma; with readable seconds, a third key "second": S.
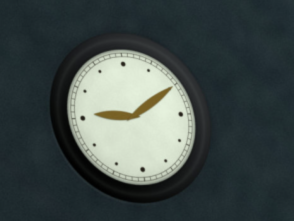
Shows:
{"hour": 9, "minute": 10}
